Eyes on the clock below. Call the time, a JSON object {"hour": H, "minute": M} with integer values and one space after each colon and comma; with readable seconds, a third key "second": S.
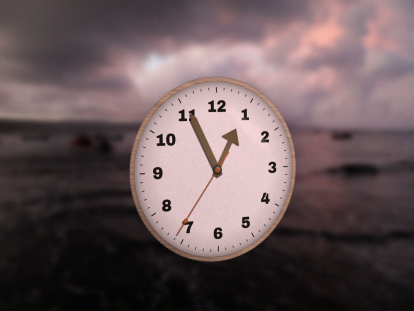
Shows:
{"hour": 12, "minute": 55, "second": 36}
